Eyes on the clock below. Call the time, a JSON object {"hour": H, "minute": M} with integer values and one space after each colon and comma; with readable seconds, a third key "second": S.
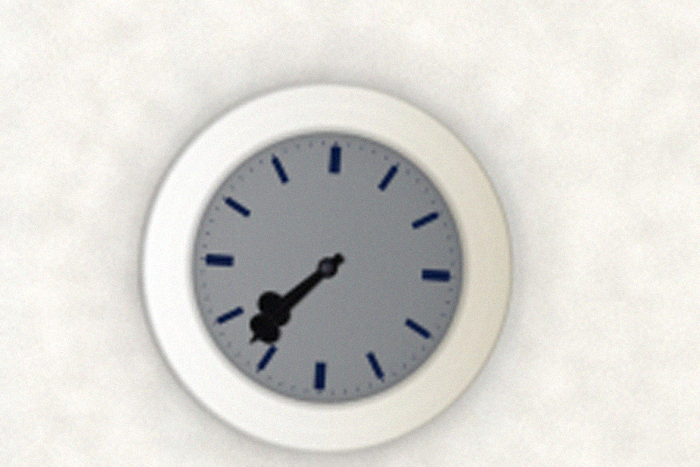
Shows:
{"hour": 7, "minute": 37}
